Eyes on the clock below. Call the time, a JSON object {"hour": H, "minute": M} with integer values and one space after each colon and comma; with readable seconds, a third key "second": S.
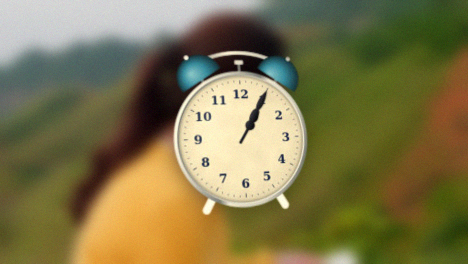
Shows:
{"hour": 1, "minute": 5}
